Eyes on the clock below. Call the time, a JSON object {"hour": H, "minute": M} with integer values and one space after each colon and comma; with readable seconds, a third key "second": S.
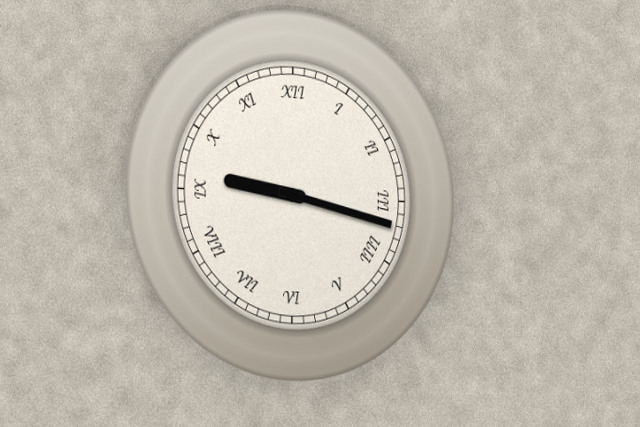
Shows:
{"hour": 9, "minute": 17}
